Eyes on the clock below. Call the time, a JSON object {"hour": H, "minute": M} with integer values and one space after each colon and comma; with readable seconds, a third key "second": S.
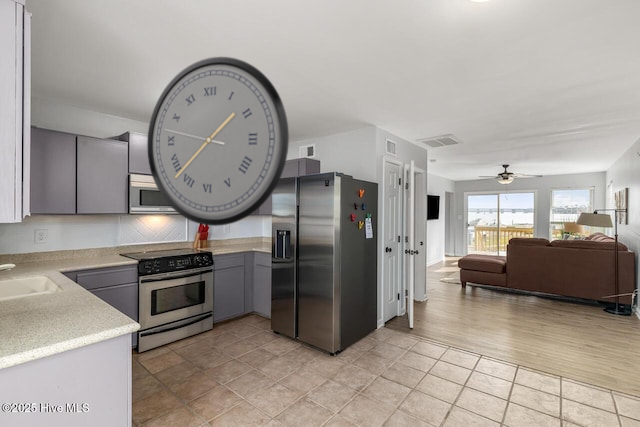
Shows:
{"hour": 1, "minute": 37, "second": 47}
